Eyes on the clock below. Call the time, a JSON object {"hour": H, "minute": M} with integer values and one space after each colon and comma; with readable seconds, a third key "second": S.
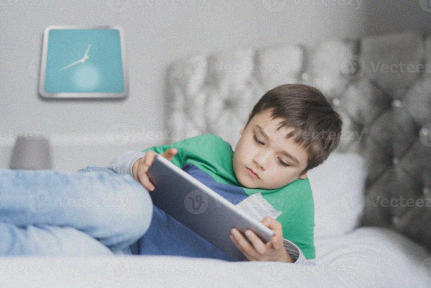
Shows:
{"hour": 12, "minute": 40}
